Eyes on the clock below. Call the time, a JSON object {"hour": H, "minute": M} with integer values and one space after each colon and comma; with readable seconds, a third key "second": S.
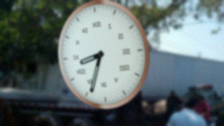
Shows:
{"hour": 8, "minute": 34}
